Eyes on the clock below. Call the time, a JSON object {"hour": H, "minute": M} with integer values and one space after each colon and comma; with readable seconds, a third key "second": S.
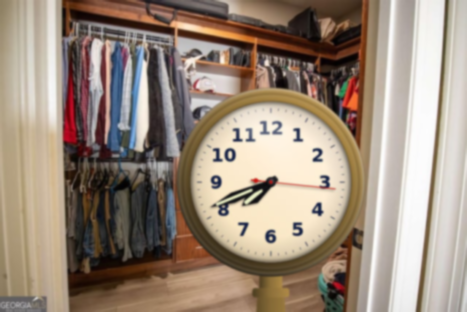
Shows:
{"hour": 7, "minute": 41, "second": 16}
